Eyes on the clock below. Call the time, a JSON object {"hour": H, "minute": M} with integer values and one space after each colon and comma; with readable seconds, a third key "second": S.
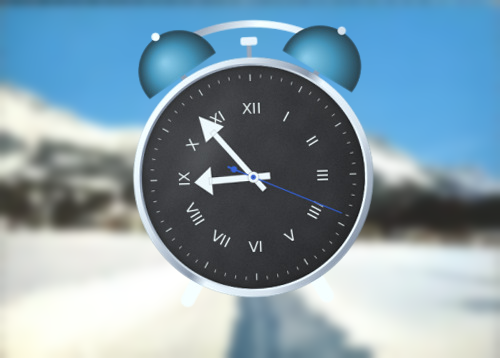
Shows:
{"hour": 8, "minute": 53, "second": 19}
